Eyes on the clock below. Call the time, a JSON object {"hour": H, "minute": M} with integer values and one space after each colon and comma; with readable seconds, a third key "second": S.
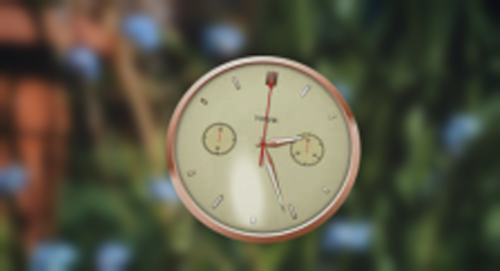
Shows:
{"hour": 2, "minute": 26}
